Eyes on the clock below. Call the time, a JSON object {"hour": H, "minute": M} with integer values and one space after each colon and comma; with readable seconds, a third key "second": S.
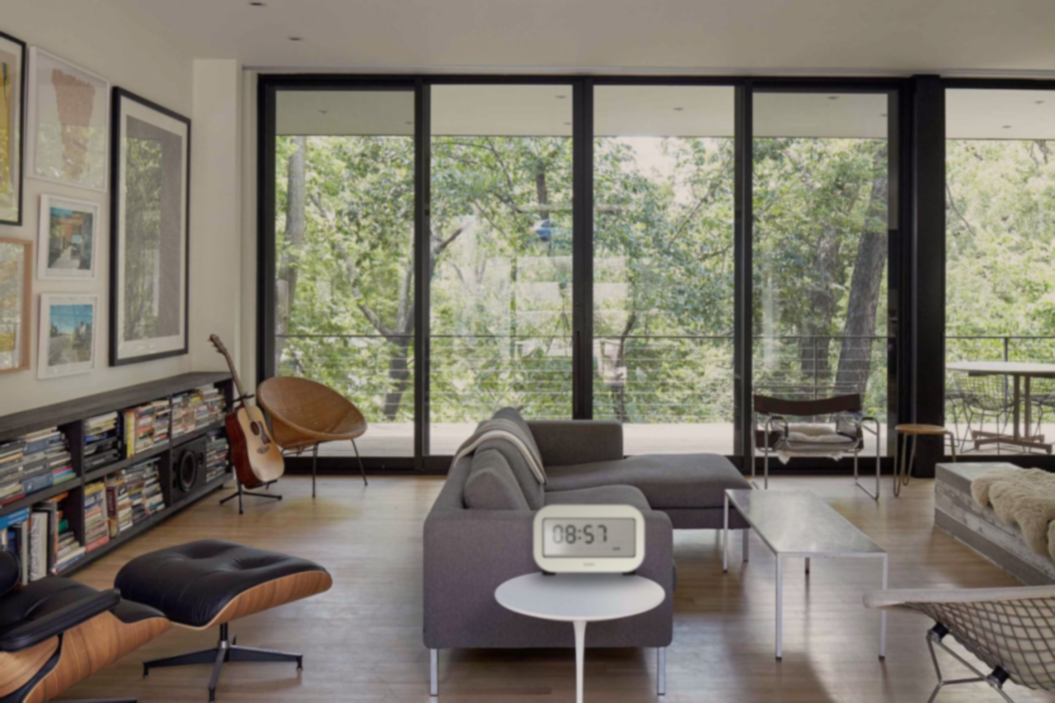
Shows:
{"hour": 8, "minute": 57}
